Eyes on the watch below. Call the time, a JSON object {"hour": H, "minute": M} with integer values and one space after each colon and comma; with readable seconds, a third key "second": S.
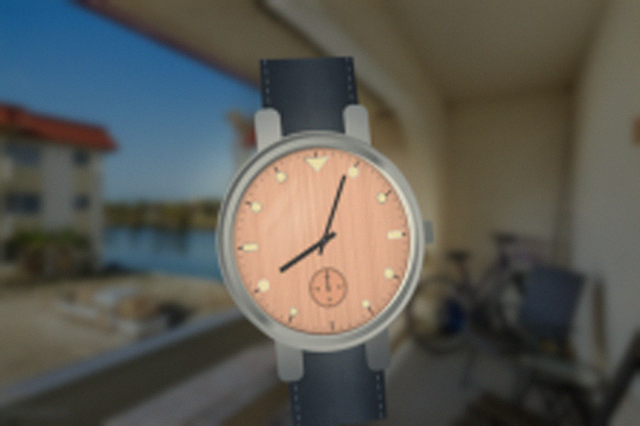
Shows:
{"hour": 8, "minute": 4}
